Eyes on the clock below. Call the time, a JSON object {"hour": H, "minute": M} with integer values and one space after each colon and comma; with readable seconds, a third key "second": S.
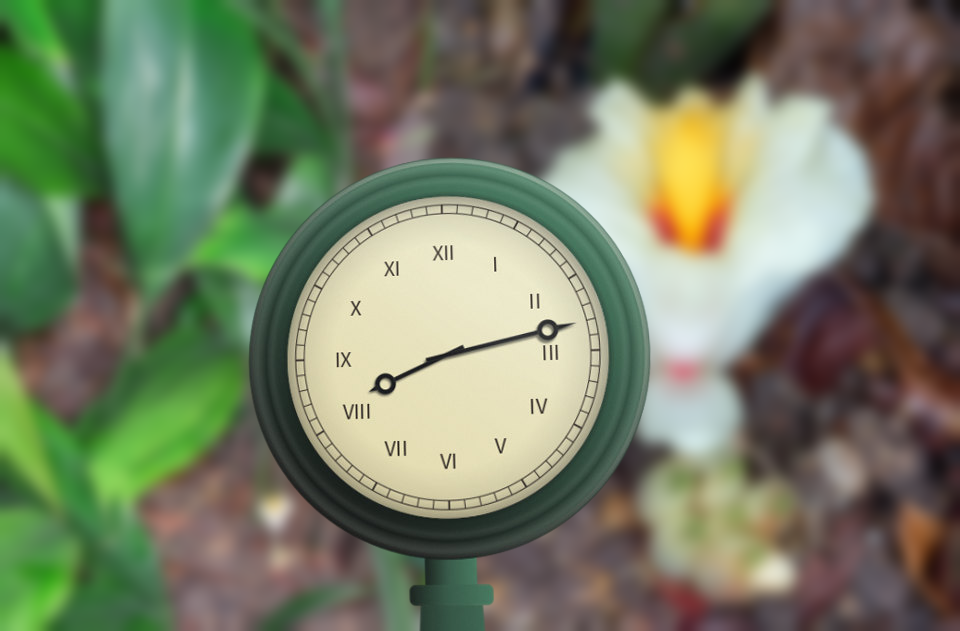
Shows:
{"hour": 8, "minute": 13}
